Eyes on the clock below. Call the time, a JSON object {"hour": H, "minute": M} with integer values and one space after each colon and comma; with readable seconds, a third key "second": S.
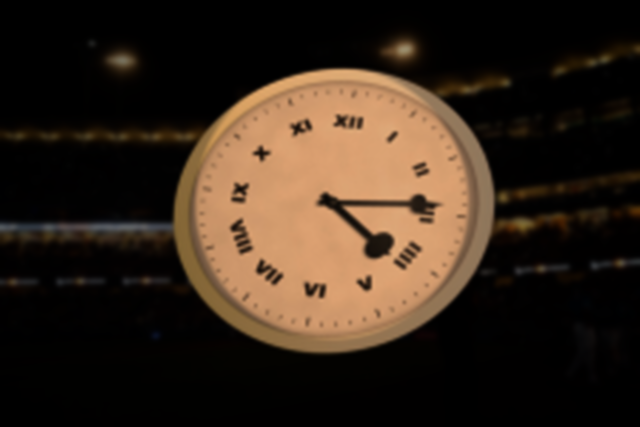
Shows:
{"hour": 4, "minute": 14}
